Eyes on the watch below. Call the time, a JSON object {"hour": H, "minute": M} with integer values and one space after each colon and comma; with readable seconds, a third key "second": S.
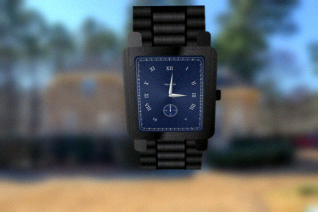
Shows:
{"hour": 3, "minute": 1}
